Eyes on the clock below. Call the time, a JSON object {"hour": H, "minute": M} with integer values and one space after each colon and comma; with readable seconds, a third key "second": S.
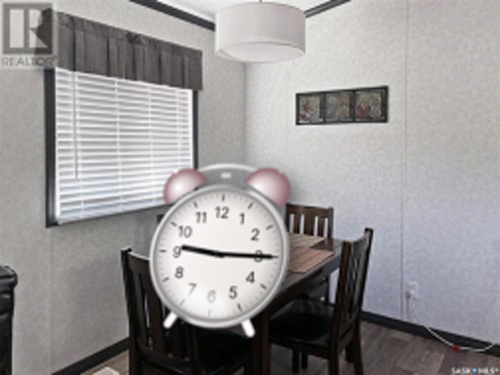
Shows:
{"hour": 9, "minute": 15}
